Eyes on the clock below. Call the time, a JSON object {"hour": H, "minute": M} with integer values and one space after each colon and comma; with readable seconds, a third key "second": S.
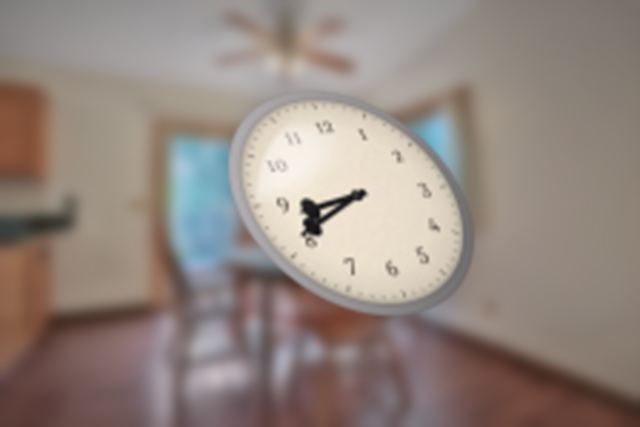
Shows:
{"hour": 8, "minute": 41}
